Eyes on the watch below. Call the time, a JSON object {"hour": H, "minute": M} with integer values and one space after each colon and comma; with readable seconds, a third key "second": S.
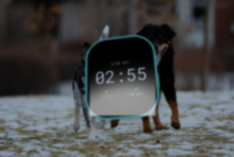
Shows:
{"hour": 2, "minute": 55}
